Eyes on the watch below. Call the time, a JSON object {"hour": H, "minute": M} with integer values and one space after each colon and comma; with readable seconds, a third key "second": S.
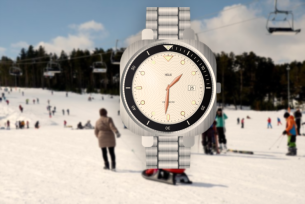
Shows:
{"hour": 1, "minute": 31}
